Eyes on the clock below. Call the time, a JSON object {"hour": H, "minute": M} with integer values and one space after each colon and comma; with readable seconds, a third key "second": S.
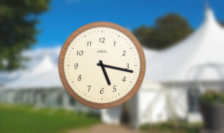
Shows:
{"hour": 5, "minute": 17}
